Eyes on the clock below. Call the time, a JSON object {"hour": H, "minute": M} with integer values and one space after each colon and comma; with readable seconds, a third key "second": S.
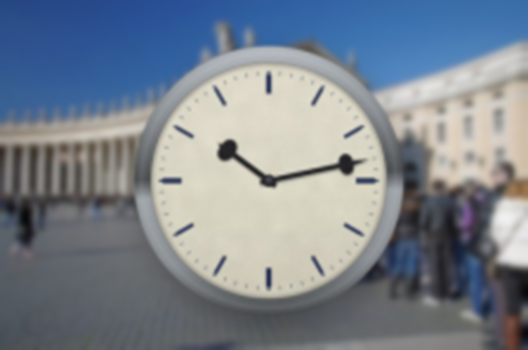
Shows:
{"hour": 10, "minute": 13}
